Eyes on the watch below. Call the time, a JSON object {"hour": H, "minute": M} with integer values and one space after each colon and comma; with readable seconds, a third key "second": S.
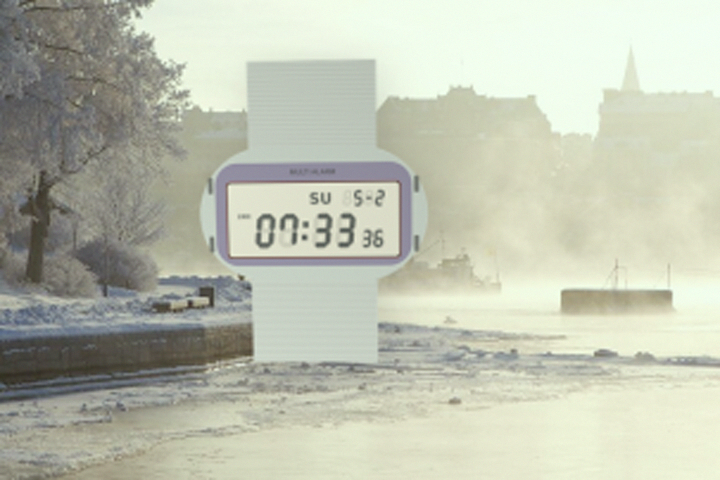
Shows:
{"hour": 7, "minute": 33, "second": 36}
